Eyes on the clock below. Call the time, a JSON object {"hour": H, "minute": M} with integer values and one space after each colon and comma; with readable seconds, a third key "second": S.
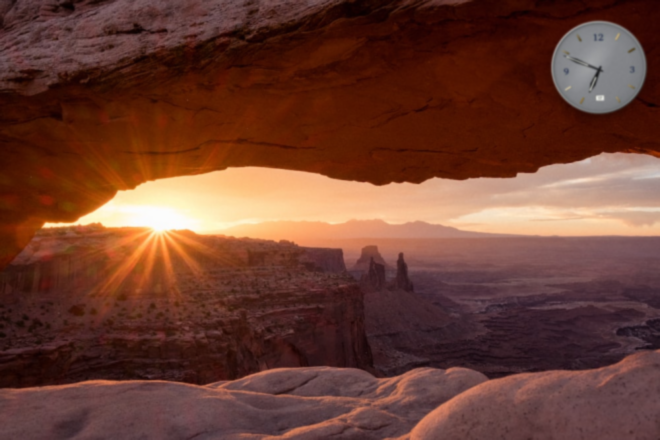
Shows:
{"hour": 6, "minute": 49}
